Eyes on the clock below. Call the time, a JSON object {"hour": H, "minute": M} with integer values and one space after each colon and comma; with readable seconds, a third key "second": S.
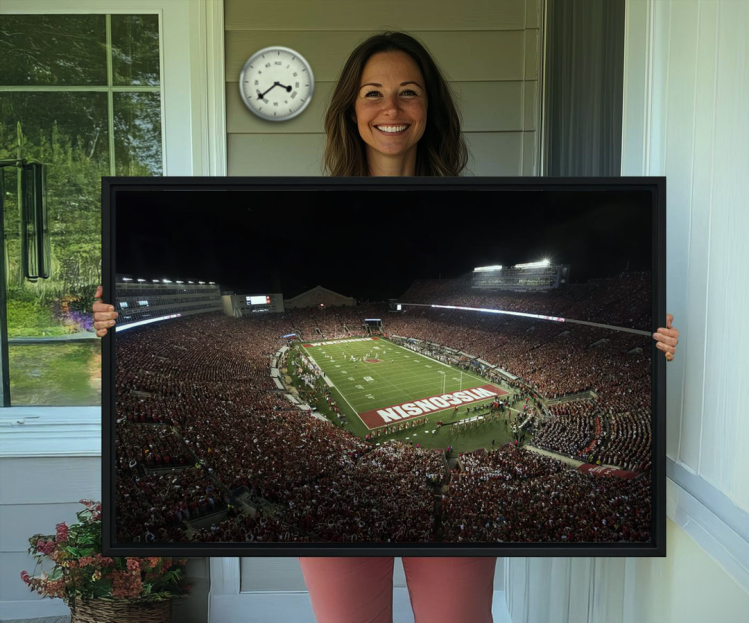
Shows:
{"hour": 3, "minute": 38}
